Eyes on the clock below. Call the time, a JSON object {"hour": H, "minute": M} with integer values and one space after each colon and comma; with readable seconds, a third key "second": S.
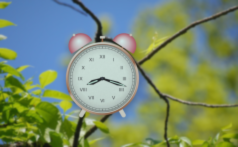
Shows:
{"hour": 8, "minute": 18}
